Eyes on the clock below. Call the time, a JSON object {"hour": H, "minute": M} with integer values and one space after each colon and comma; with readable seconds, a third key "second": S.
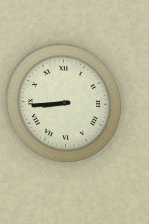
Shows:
{"hour": 8, "minute": 44}
